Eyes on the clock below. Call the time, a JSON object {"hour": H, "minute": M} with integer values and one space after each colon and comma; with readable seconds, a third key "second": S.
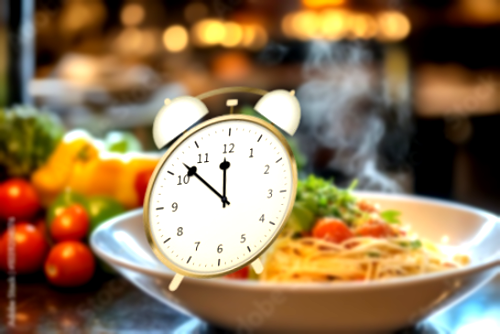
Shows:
{"hour": 11, "minute": 52}
